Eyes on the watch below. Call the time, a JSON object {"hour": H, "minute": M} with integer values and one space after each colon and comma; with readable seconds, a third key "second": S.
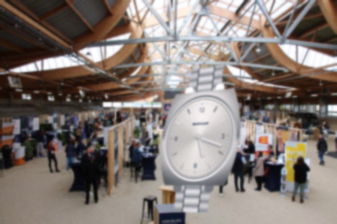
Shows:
{"hour": 5, "minute": 18}
